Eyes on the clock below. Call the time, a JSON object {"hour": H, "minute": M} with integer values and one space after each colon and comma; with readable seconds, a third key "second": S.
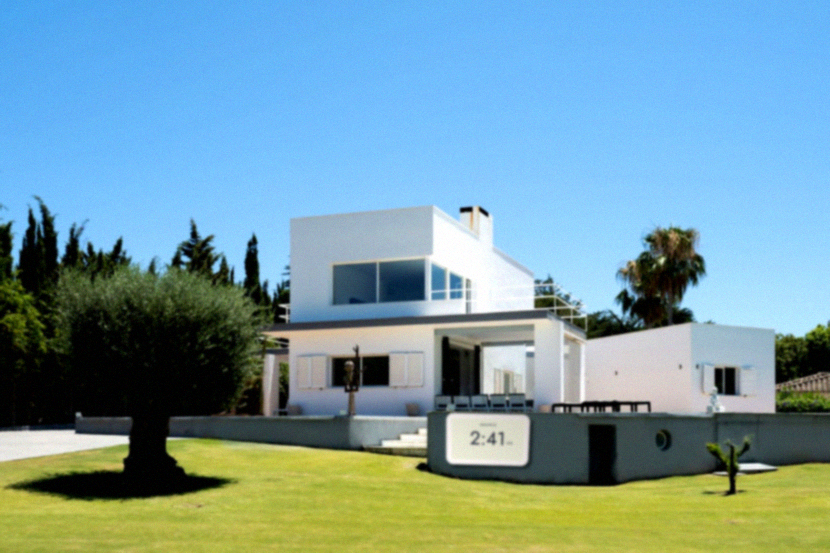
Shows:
{"hour": 2, "minute": 41}
